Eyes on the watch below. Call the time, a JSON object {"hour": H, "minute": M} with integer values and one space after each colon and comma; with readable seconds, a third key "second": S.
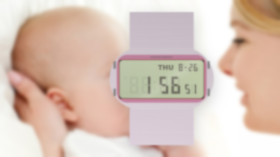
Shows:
{"hour": 1, "minute": 56}
